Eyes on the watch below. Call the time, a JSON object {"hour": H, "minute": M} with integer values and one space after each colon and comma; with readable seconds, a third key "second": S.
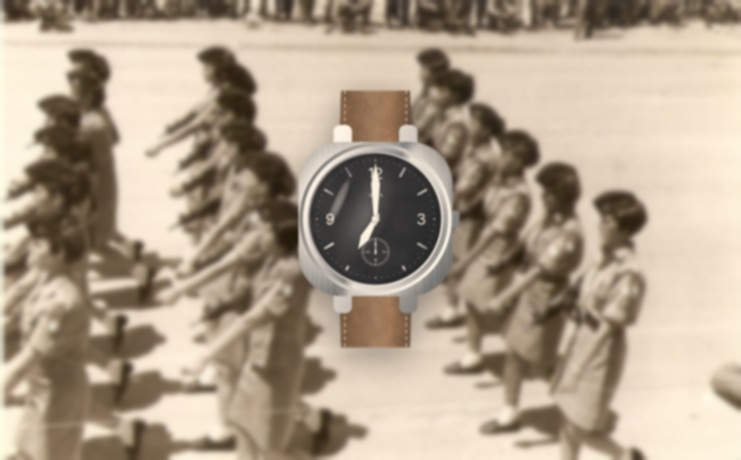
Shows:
{"hour": 7, "minute": 0}
